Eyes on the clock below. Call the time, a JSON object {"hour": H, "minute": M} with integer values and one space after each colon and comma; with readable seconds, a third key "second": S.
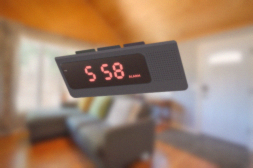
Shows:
{"hour": 5, "minute": 58}
